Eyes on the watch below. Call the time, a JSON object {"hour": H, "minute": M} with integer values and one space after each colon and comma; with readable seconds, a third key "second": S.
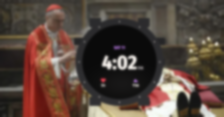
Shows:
{"hour": 4, "minute": 2}
